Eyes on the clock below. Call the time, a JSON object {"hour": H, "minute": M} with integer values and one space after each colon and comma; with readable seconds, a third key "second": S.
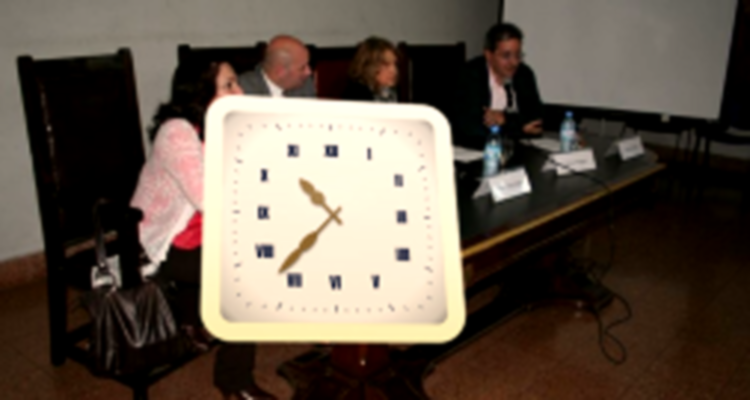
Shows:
{"hour": 10, "minute": 37}
